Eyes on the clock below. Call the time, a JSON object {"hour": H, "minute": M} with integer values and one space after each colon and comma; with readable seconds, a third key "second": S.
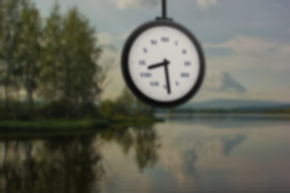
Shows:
{"hour": 8, "minute": 29}
